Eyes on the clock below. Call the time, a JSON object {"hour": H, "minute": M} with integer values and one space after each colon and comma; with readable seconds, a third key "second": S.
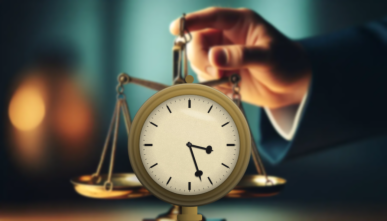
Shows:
{"hour": 3, "minute": 27}
